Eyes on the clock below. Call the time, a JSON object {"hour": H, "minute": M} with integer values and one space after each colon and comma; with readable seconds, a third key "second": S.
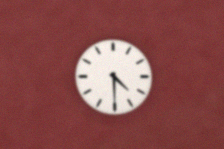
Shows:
{"hour": 4, "minute": 30}
